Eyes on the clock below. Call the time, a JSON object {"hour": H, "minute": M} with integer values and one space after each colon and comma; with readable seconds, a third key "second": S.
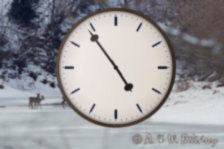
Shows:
{"hour": 4, "minute": 54}
